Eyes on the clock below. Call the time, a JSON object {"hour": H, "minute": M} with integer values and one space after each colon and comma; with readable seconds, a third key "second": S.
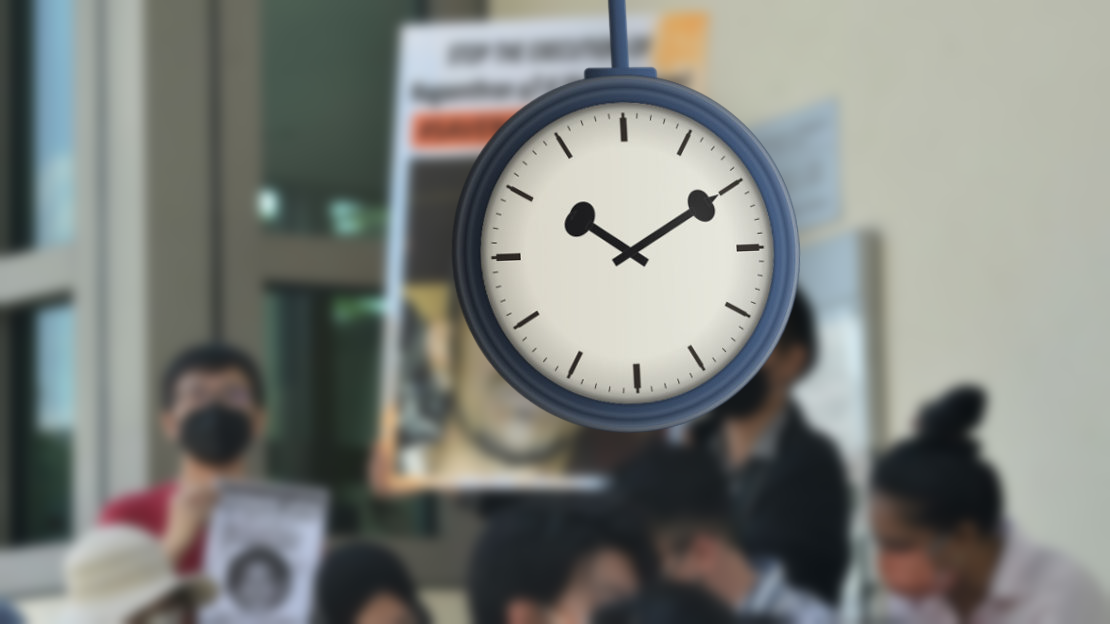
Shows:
{"hour": 10, "minute": 10}
